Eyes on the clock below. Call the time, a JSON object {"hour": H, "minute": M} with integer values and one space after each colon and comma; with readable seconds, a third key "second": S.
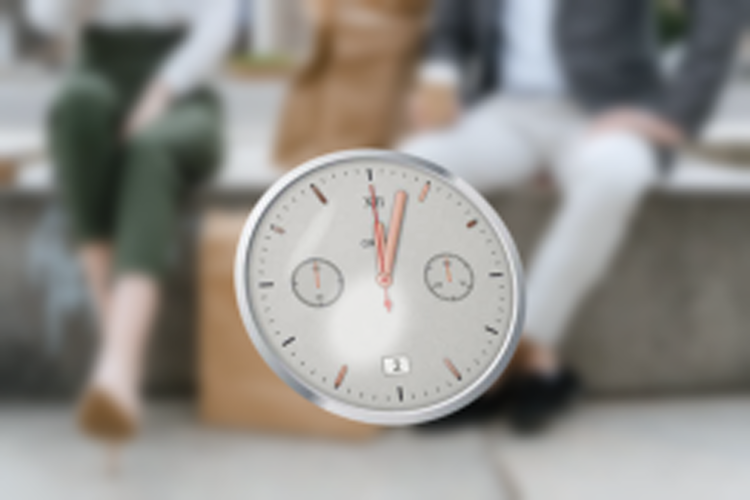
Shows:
{"hour": 12, "minute": 3}
